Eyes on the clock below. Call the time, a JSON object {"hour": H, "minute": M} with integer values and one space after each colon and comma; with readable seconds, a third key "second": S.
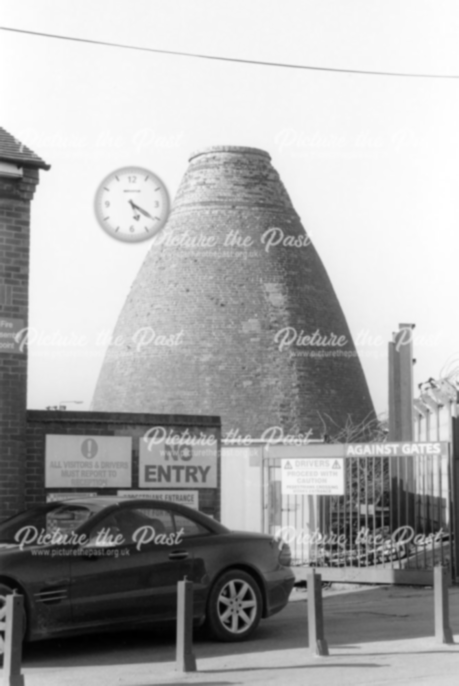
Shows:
{"hour": 5, "minute": 21}
